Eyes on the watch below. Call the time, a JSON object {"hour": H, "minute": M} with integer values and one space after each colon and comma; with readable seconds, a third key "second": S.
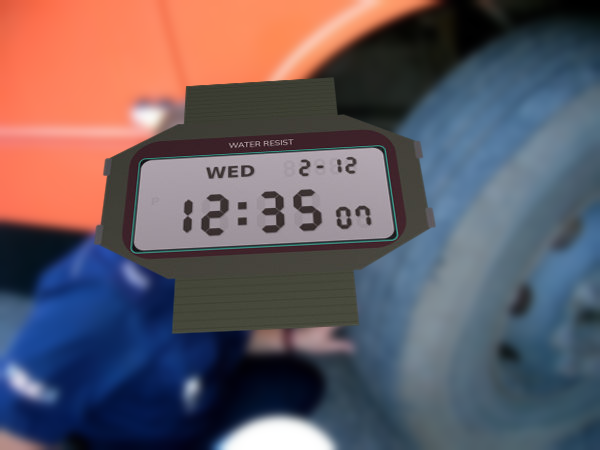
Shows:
{"hour": 12, "minute": 35, "second": 7}
